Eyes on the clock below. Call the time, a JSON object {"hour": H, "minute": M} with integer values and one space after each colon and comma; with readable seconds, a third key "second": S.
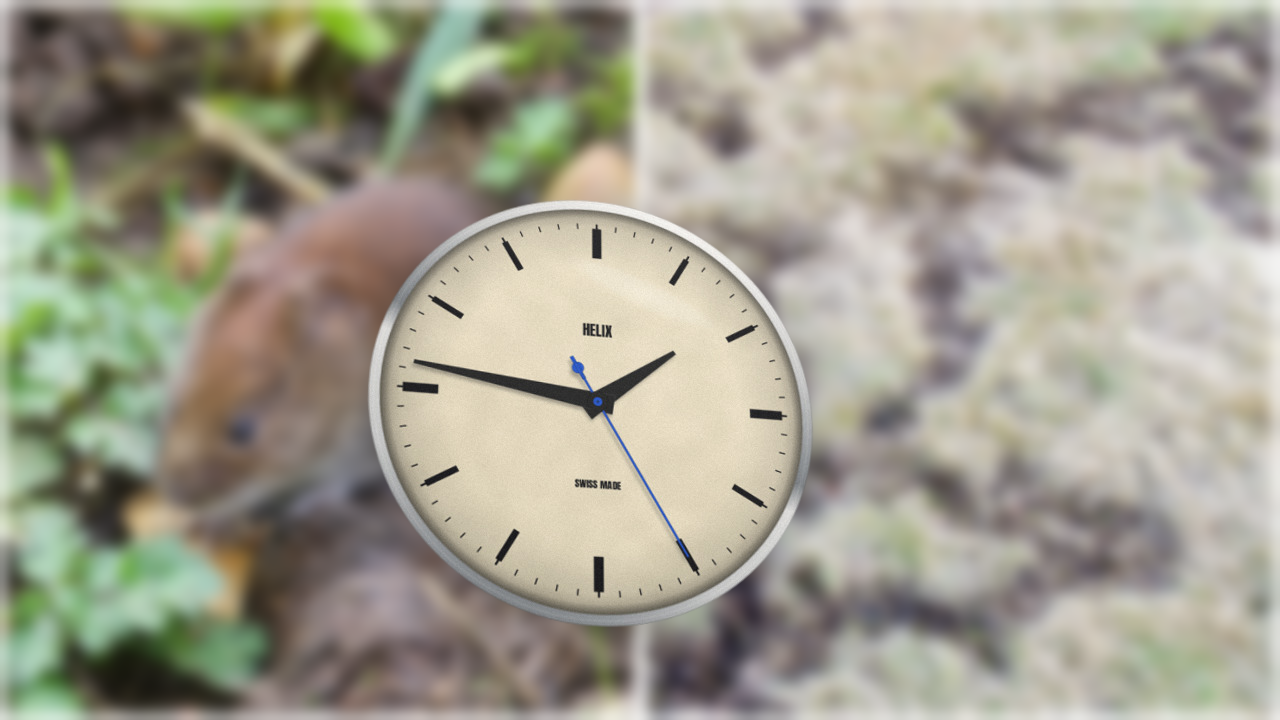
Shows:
{"hour": 1, "minute": 46, "second": 25}
